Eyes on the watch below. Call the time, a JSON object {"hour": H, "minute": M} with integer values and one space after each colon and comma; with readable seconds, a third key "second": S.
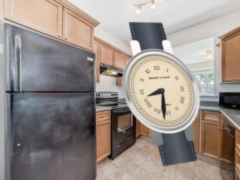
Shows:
{"hour": 8, "minute": 32}
